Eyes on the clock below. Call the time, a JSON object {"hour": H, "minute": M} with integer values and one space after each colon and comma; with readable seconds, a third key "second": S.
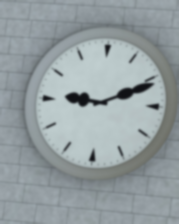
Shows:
{"hour": 9, "minute": 11}
